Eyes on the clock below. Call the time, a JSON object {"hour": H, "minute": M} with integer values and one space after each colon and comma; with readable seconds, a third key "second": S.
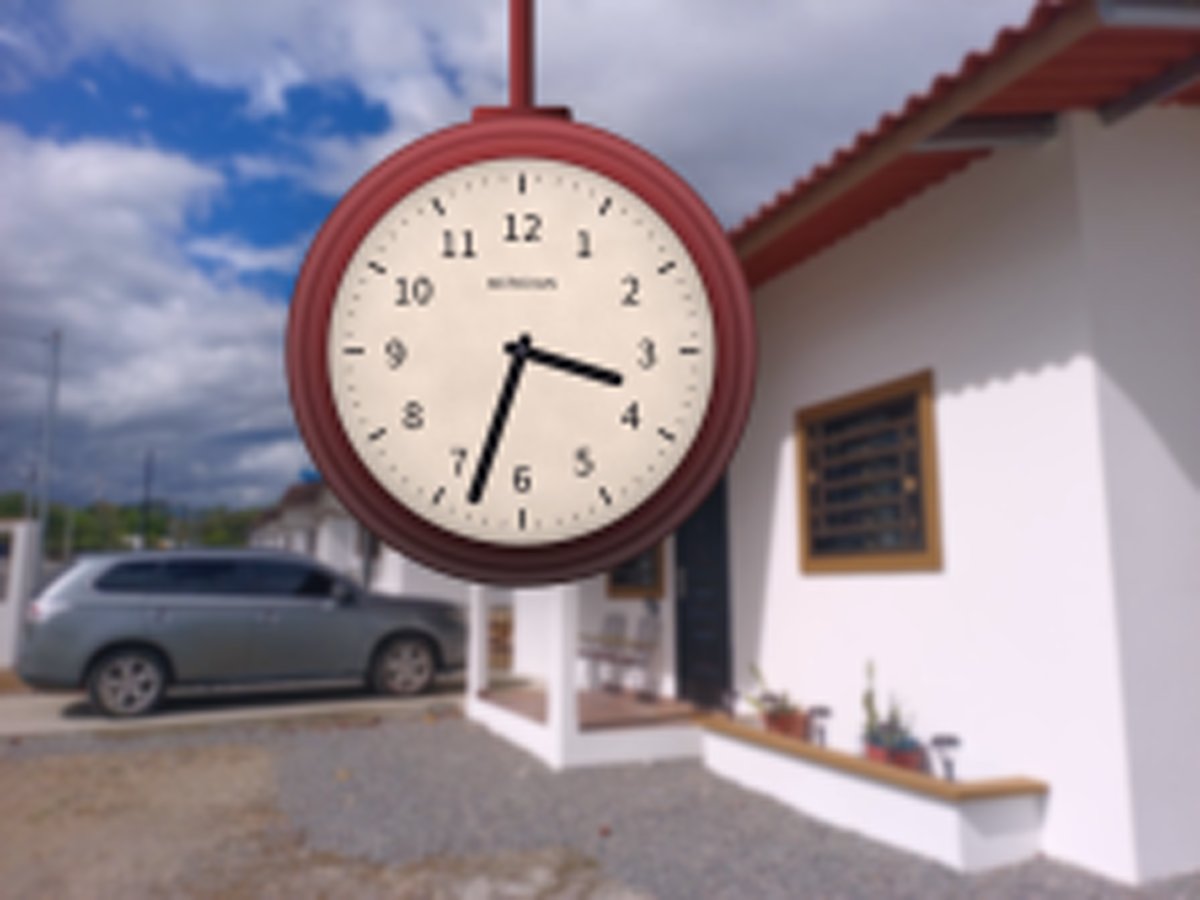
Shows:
{"hour": 3, "minute": 33}
